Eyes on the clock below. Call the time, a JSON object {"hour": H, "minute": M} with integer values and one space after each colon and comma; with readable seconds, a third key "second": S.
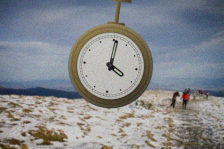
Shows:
{"hour": 4, "minute": 1}
